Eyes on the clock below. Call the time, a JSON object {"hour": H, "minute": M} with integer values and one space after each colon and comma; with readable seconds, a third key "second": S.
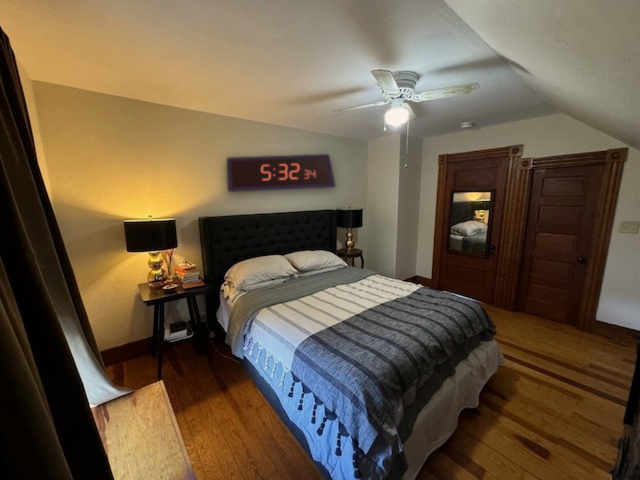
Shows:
{"hour": 5, "minute": 32}
